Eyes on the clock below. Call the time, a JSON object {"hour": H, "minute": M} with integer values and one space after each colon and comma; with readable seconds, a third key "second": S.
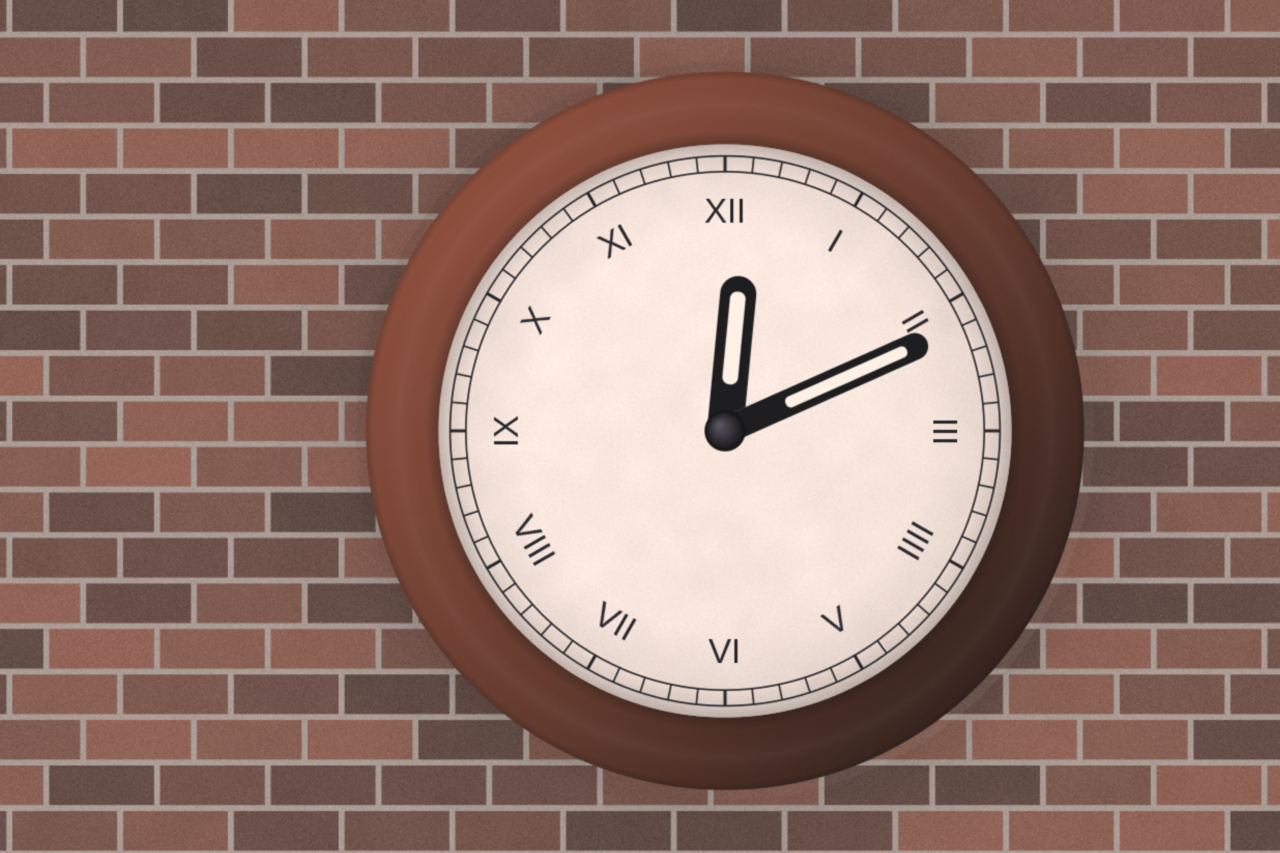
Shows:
{"hour": 12, "minute": 11}
